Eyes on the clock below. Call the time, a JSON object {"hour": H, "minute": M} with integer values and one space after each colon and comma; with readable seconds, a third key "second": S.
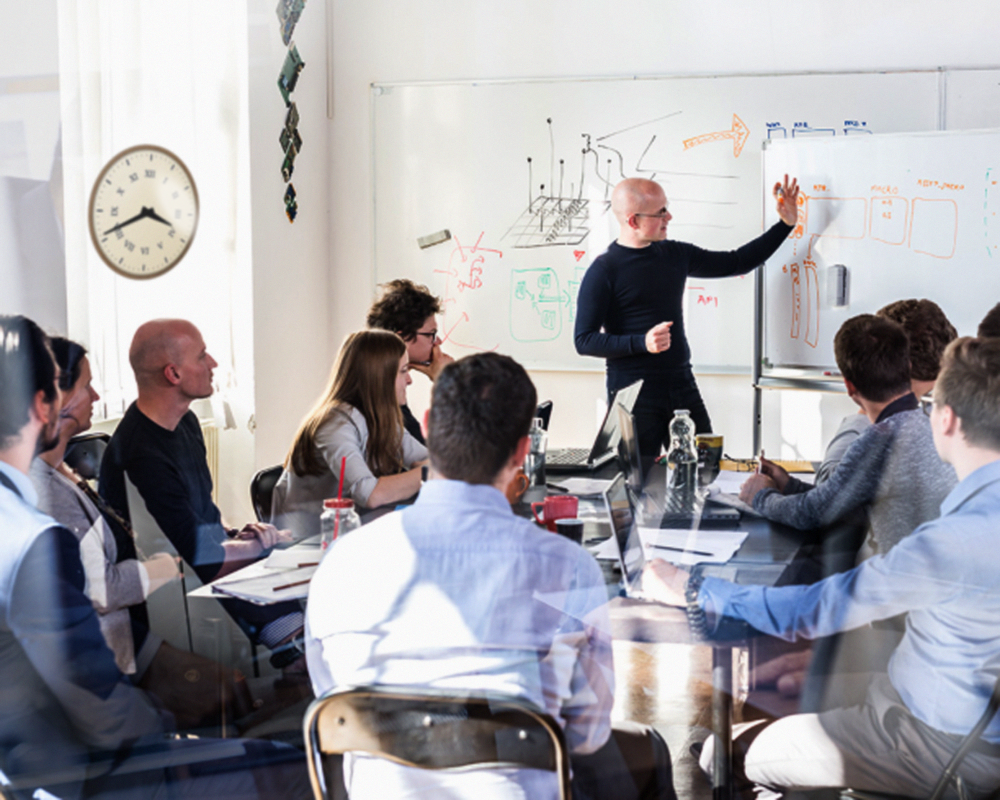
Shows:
{"hour": 3, "minute": 41}
